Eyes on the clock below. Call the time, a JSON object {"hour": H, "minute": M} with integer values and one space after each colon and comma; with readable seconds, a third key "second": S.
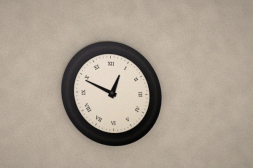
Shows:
{"hour": 12, "minute": 49}
